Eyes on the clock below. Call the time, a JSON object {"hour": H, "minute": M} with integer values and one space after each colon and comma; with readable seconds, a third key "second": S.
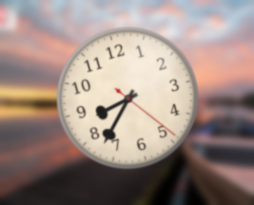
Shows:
{"hour": 8, "minute": 37, "second": 24}
